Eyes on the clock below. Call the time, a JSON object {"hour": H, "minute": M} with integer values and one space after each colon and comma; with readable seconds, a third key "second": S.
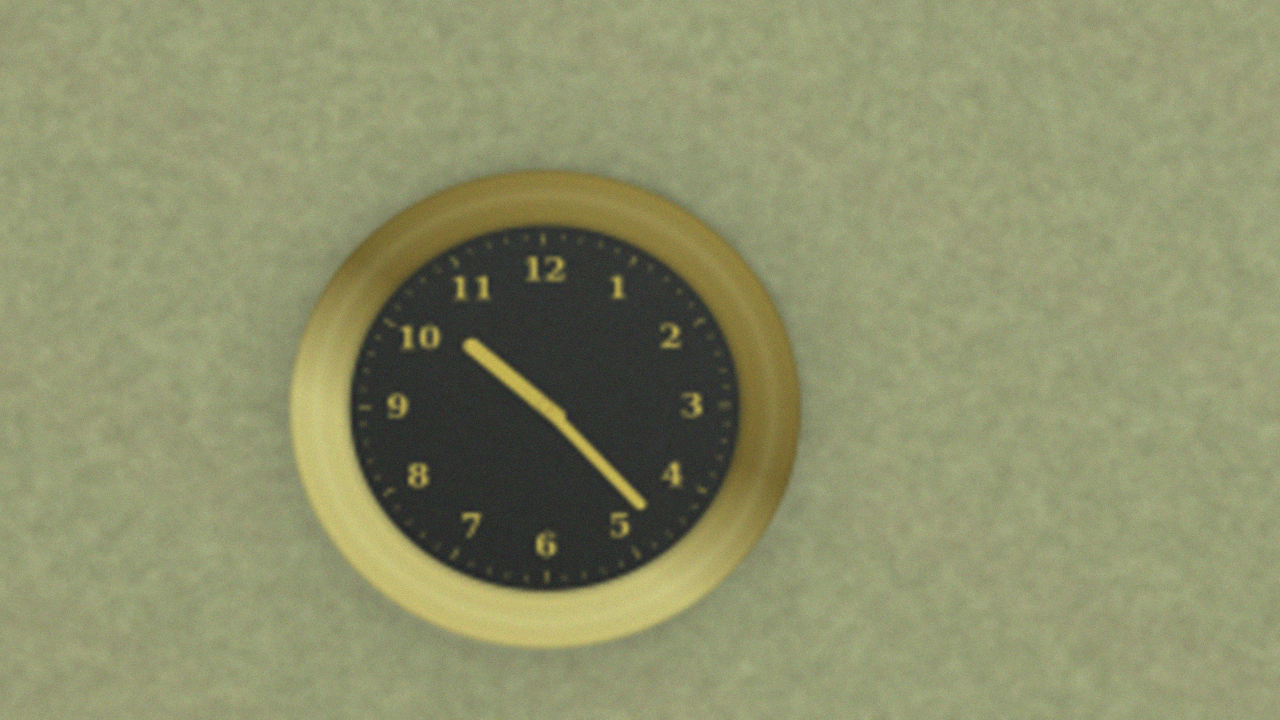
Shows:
{"hour": 10, "minute": 23}
